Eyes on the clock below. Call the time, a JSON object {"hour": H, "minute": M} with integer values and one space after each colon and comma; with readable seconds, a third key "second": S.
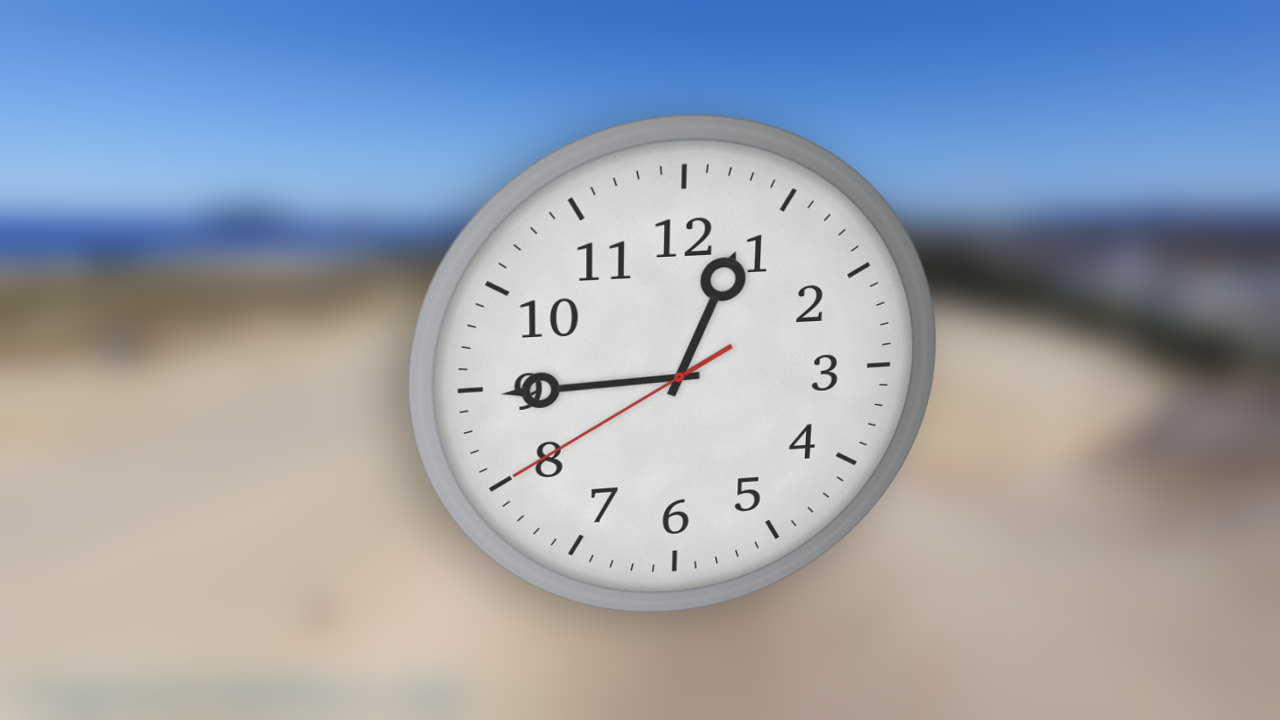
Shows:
{"hour": 12, "minute": 44, "second": 40}
